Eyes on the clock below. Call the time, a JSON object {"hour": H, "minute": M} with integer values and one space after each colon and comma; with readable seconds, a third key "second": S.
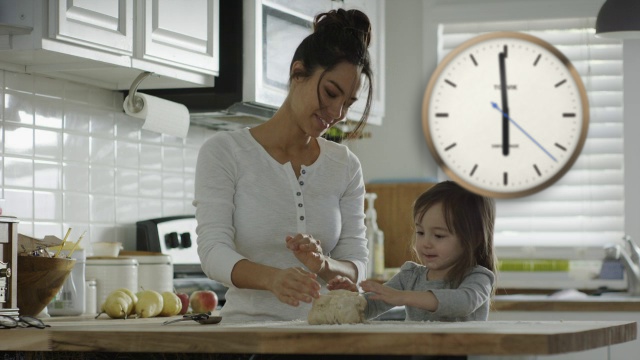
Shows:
{"hour": 5, "minute": 59, "second": 22}
